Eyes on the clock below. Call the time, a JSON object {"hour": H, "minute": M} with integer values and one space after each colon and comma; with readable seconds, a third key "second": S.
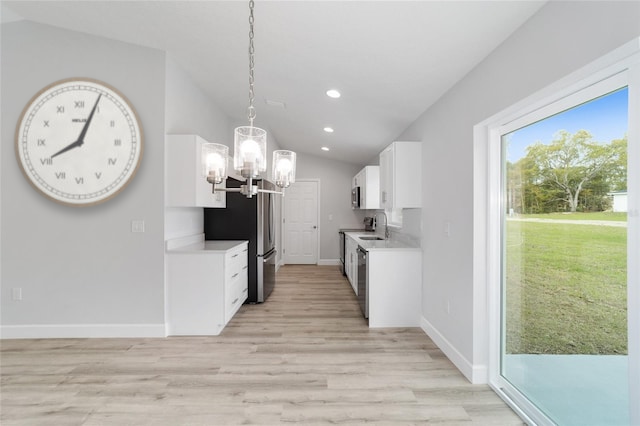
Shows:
{"hour": 8, "minute": 4}
